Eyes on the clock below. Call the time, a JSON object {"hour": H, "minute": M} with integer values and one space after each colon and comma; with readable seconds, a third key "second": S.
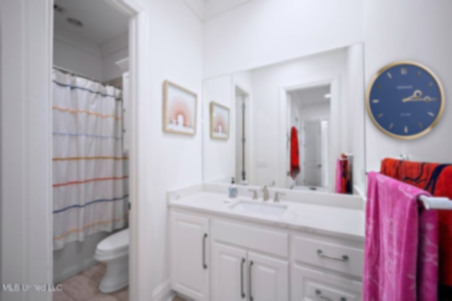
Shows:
{"hour": 2, "minute": 15}
